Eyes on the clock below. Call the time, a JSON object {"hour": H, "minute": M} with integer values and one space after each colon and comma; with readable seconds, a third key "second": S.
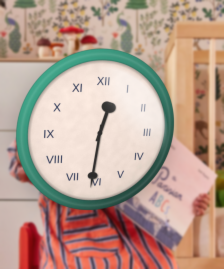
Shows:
{"hour": 12, "minute": 31}
